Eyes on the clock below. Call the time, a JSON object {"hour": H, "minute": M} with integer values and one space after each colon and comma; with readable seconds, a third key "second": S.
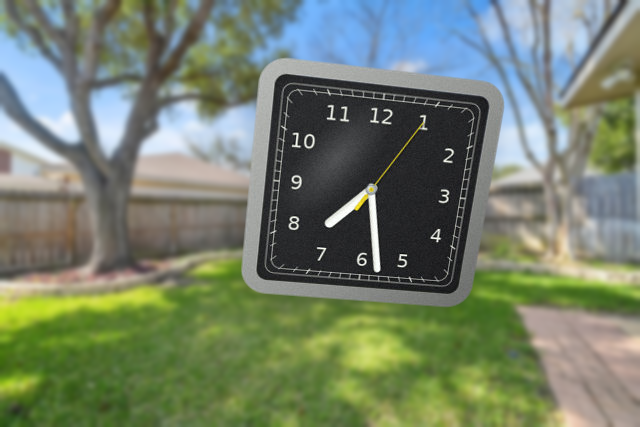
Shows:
{"hour": 7, "minute": 28, "second": 5}
